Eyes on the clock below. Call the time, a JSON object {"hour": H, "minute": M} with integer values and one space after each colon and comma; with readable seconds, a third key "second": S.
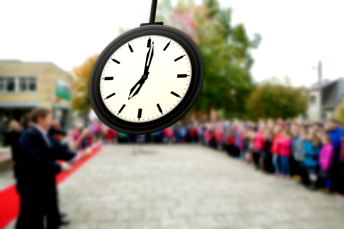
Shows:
{"hour": 7, "minute": 1}
